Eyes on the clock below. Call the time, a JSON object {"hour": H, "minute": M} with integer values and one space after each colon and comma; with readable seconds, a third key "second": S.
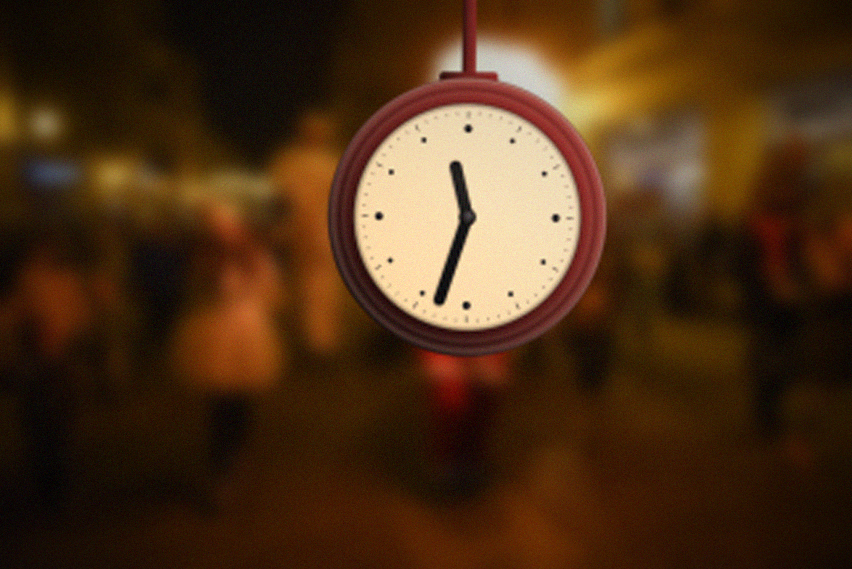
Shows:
{"hour": 11, "minute": 33}
